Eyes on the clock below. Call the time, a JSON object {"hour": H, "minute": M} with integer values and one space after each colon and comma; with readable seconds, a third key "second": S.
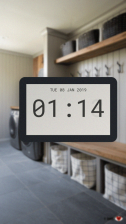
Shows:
{"hour": 1, "minute": 14}
